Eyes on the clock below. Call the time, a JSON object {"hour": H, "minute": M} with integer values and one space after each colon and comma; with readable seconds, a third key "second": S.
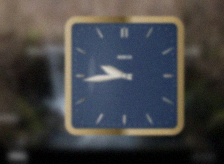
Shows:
{"hour": 9, "minute": 44}
